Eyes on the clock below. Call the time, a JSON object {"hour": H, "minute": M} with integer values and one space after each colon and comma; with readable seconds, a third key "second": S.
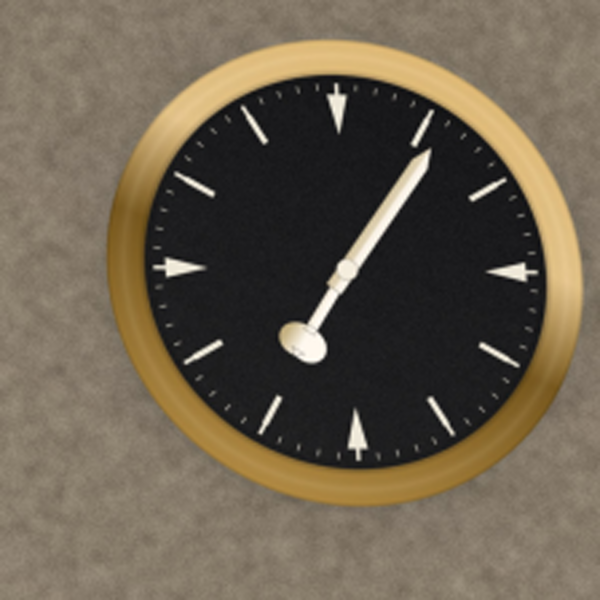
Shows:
{"hour": 7, "minute": 6}
